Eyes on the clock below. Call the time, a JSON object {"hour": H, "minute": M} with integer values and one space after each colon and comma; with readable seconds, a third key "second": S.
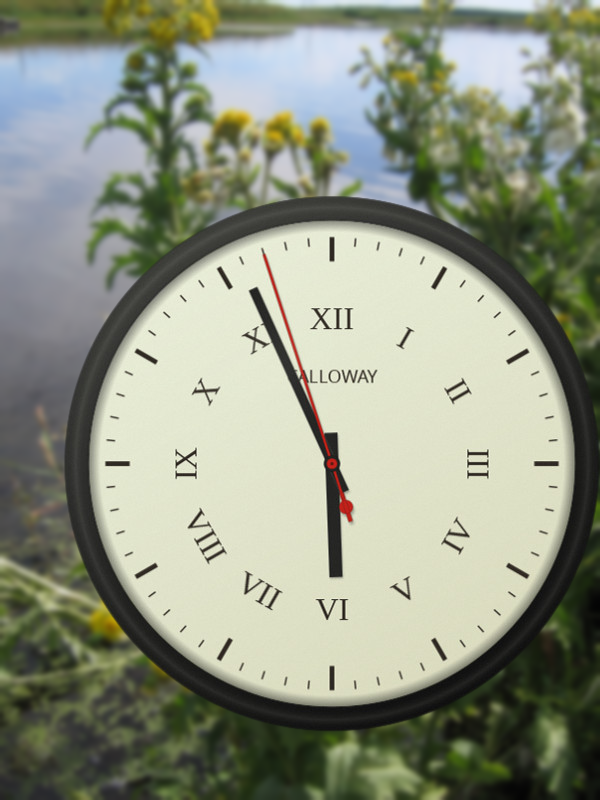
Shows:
{"hour": 5, "minute": 55, "second": 57}
